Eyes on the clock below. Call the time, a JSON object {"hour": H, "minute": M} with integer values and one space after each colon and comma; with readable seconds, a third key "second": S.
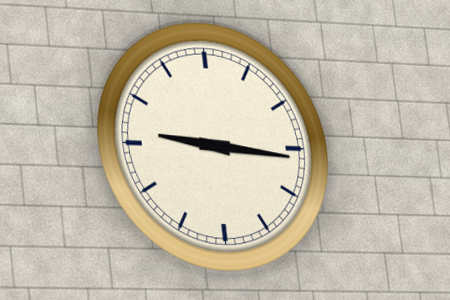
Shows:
{"hour": 9, "minute": 16}
